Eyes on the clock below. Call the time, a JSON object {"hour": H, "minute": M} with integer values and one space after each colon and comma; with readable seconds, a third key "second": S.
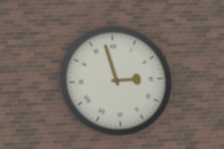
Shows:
{"hour": 2, "minute": 58}
